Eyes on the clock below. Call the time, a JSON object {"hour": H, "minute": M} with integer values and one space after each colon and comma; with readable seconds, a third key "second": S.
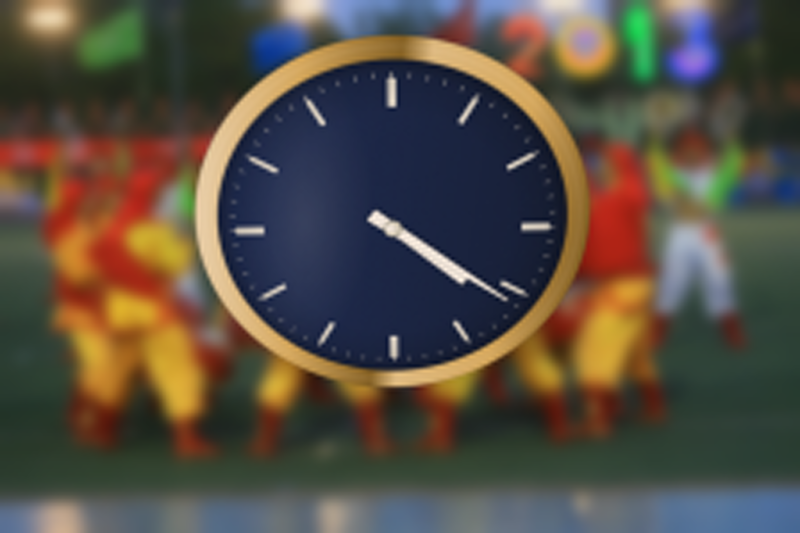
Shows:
{"hour": 4, "minute": 21}
